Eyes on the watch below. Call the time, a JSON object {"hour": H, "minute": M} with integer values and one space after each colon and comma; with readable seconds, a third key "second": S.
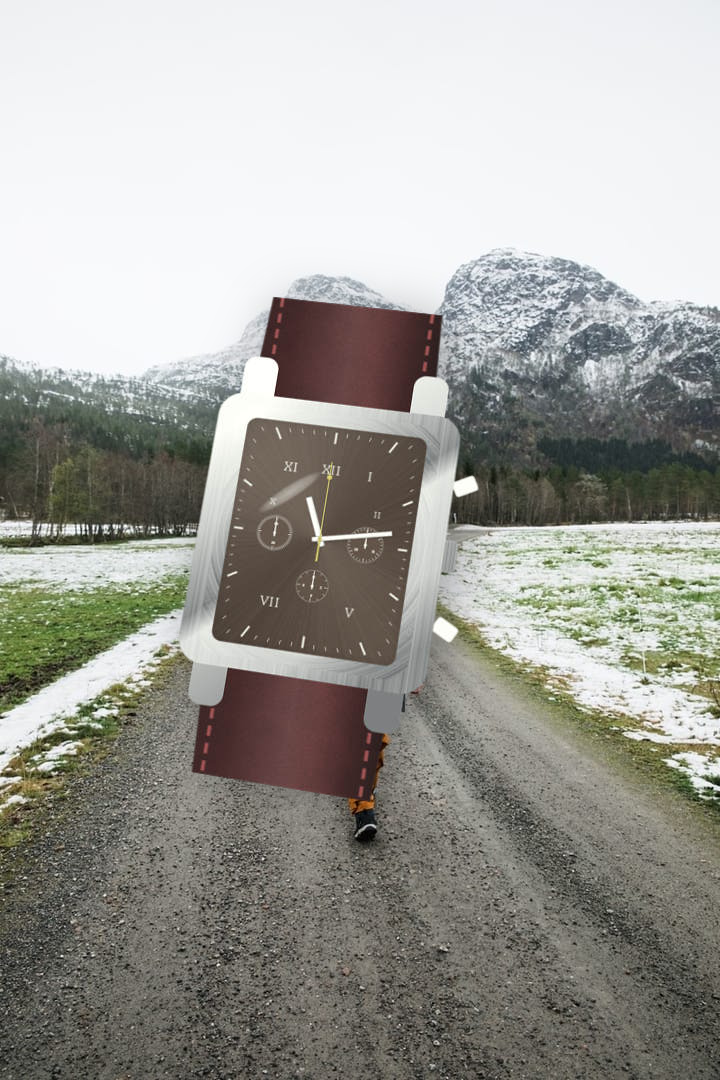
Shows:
{"hour": 11, "minute": 13}
